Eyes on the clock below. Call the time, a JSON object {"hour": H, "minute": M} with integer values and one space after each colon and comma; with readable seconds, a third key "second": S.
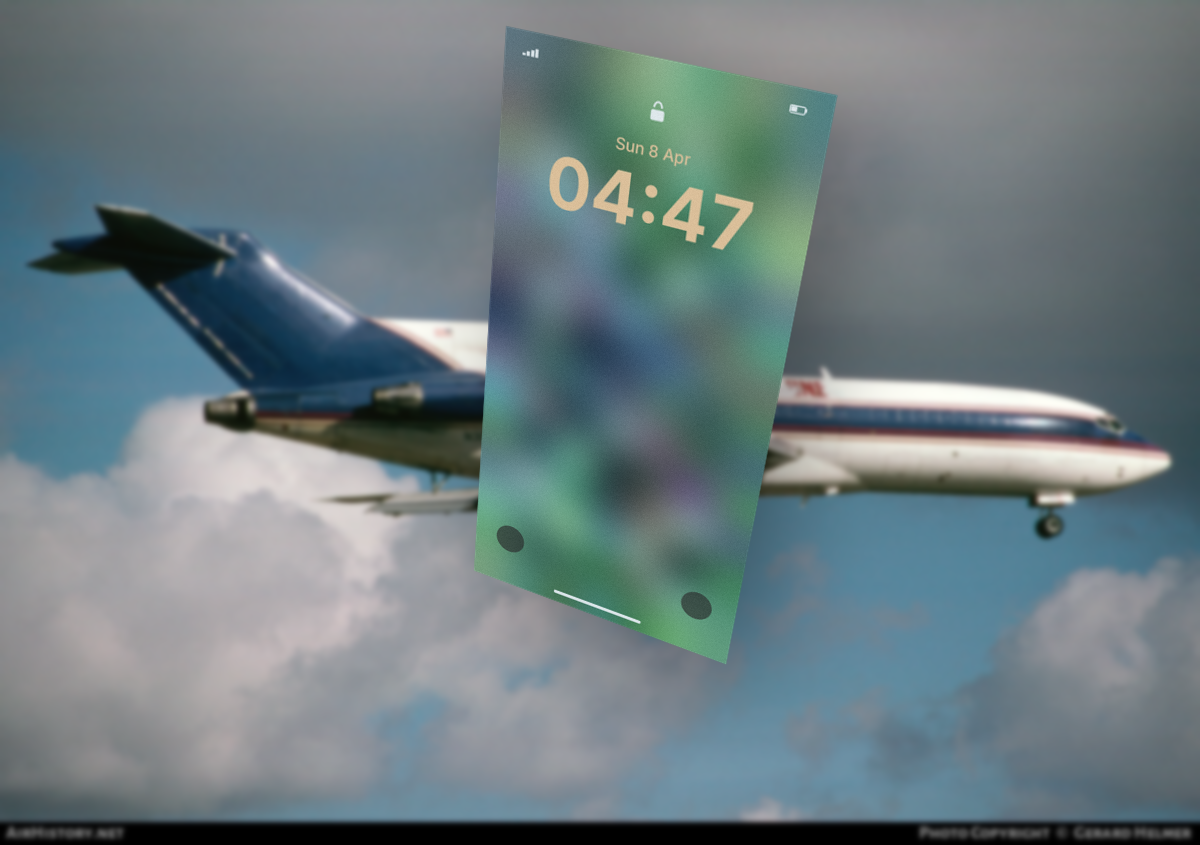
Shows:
{"hour": 4, "minute": 47}
